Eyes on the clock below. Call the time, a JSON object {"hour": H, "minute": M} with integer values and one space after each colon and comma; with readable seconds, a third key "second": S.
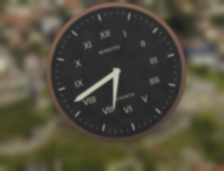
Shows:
{"hour": 6, "minute": 42}
